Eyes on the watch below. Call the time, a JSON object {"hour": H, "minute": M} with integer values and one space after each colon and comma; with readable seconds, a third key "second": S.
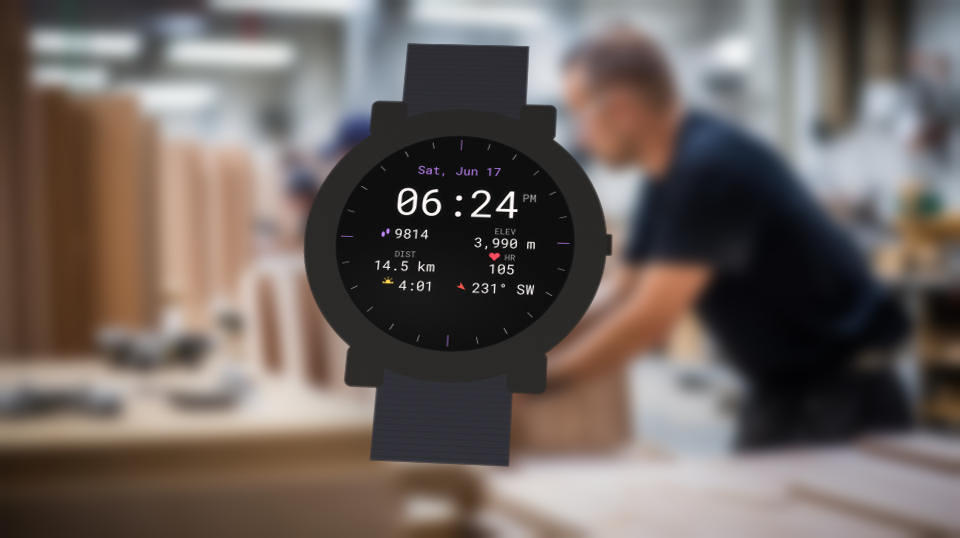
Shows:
{"hour": 6, "minute": 24}
